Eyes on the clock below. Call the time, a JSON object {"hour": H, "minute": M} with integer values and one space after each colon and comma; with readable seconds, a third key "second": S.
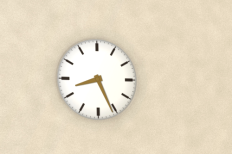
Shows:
{"hour": 8, "minute": 26}
